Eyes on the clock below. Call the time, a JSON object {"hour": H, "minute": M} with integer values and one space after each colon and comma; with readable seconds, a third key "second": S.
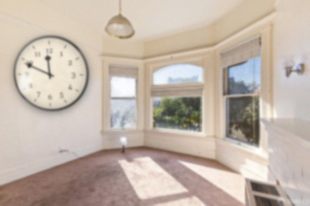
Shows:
{"hour": 11, "minute": 49}
